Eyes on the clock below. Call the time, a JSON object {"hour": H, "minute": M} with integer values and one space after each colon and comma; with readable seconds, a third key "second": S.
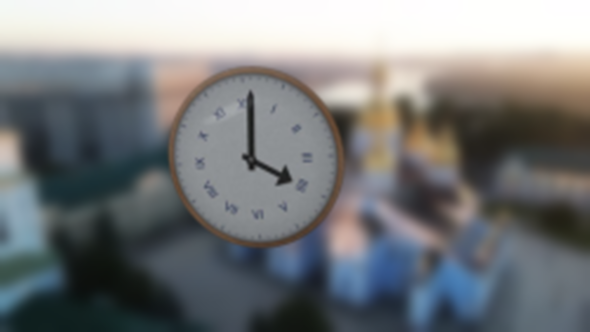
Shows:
{"hour": 4, "minute": 1}
